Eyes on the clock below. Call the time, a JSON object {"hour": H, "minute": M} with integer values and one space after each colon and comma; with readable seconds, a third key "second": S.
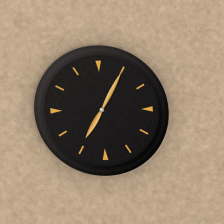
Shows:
{"hour": 7, "minute": 5}
